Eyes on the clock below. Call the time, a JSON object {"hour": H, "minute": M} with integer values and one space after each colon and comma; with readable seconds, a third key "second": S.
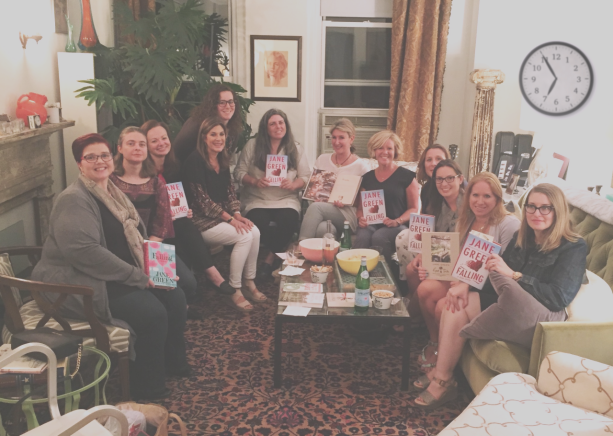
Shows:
{"hour": 6, "minute": 55}
